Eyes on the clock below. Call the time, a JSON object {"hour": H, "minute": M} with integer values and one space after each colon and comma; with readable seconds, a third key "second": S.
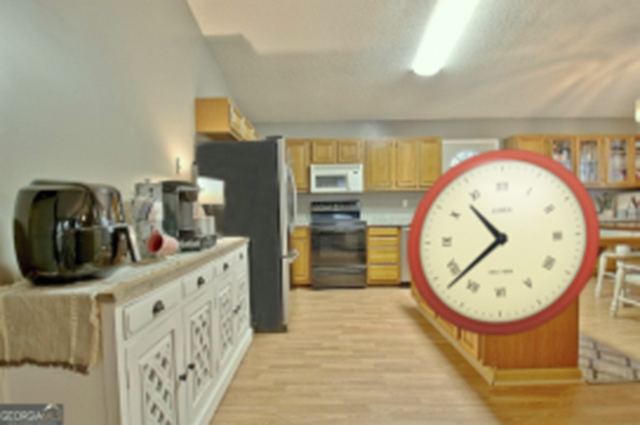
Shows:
{"hour": 10, "minute": 38}
